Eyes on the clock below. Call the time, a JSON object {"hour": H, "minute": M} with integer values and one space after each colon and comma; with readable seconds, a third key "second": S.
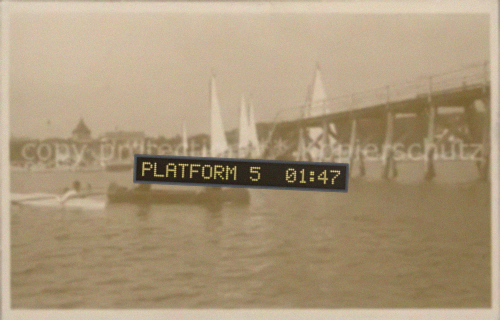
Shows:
{"hour": 1, "minute": 47}
